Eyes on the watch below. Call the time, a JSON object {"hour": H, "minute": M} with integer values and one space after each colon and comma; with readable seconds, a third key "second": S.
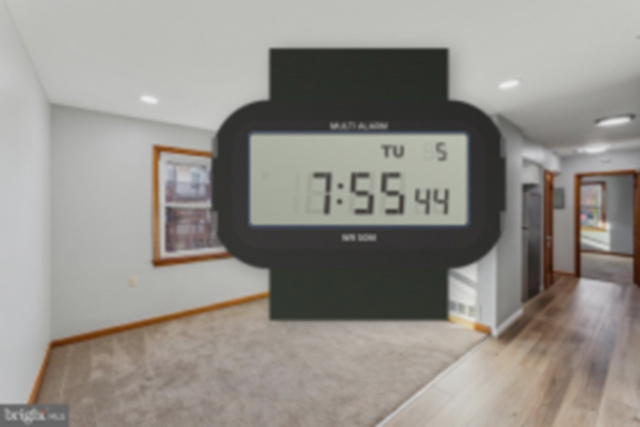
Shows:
{"hour": 7, "minute": 55, "second": 44}
